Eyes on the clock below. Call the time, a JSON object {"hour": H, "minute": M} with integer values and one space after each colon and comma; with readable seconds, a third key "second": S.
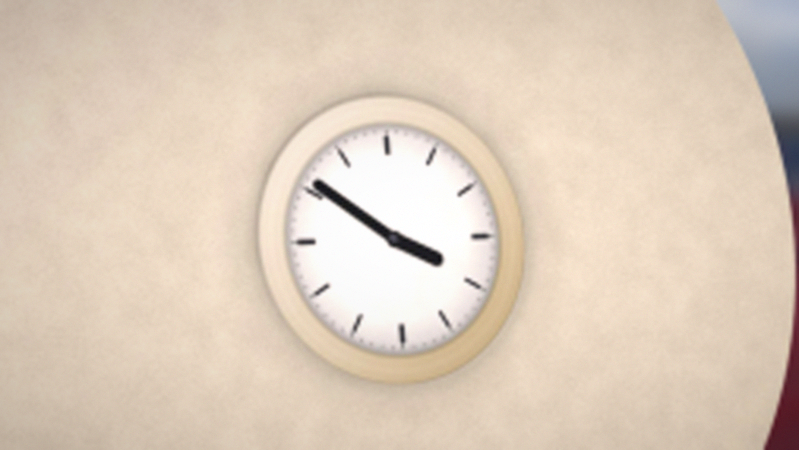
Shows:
{"hour": 3, "minute": 51}
